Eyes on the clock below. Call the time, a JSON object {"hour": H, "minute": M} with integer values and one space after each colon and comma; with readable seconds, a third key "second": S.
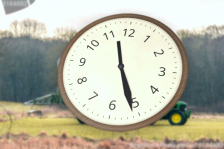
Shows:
{"hour": 11, "minute": 26}
